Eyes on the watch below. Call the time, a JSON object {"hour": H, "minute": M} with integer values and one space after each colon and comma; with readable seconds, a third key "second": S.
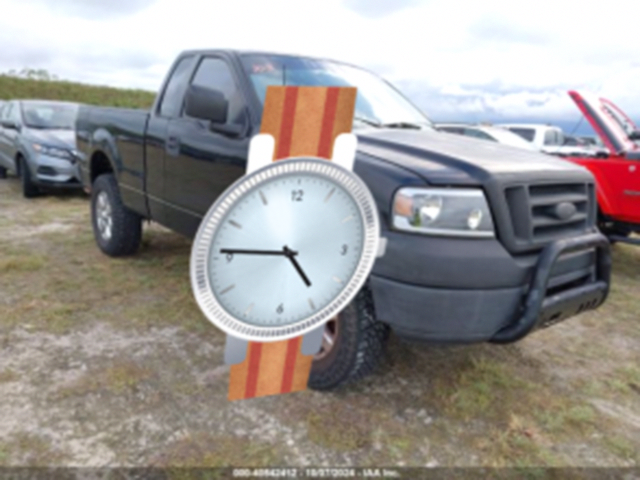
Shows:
{"hour": 4, "minute": 46}
